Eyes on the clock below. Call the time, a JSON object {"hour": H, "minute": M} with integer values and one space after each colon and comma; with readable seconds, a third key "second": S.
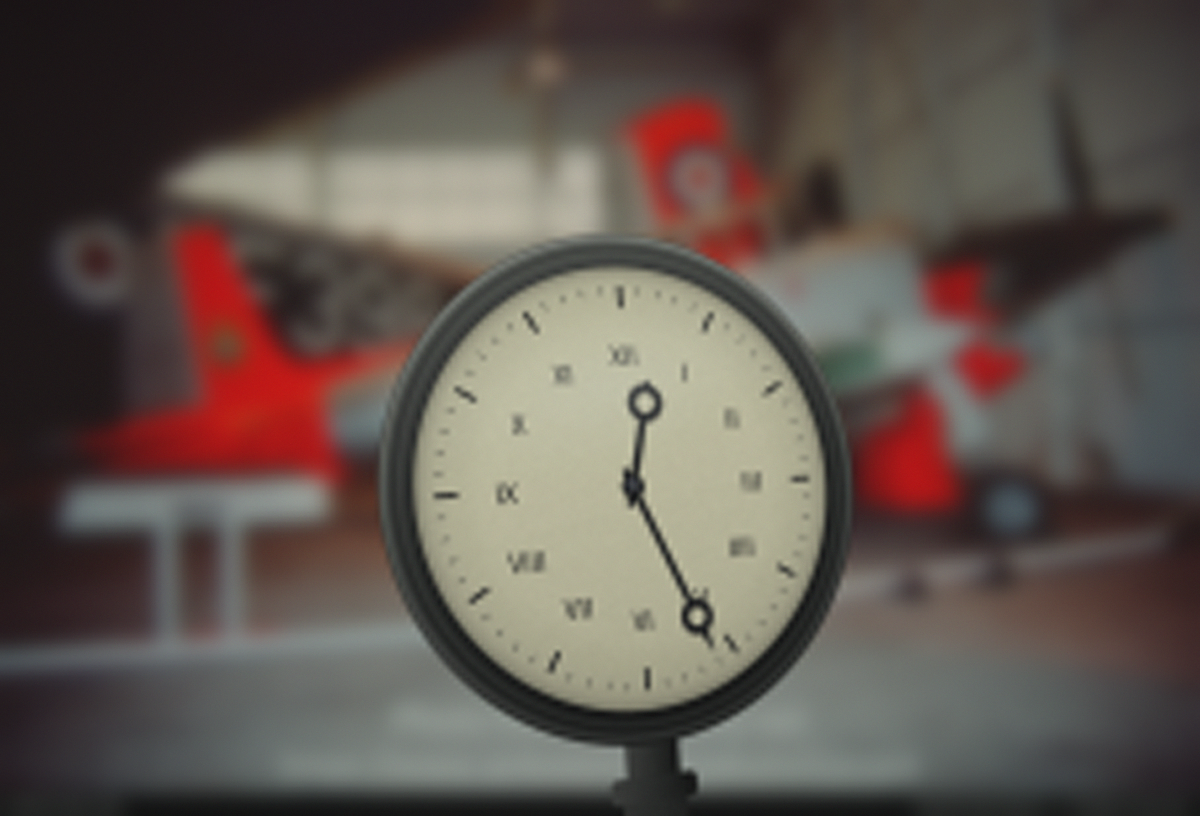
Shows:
{"hour": 12, "minute": 26}
